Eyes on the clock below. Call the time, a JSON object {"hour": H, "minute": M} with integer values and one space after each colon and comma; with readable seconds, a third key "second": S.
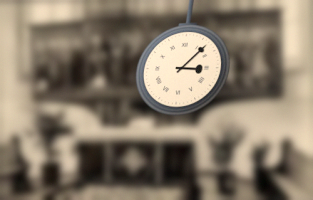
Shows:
{"hour": 3, "minute": 7}
